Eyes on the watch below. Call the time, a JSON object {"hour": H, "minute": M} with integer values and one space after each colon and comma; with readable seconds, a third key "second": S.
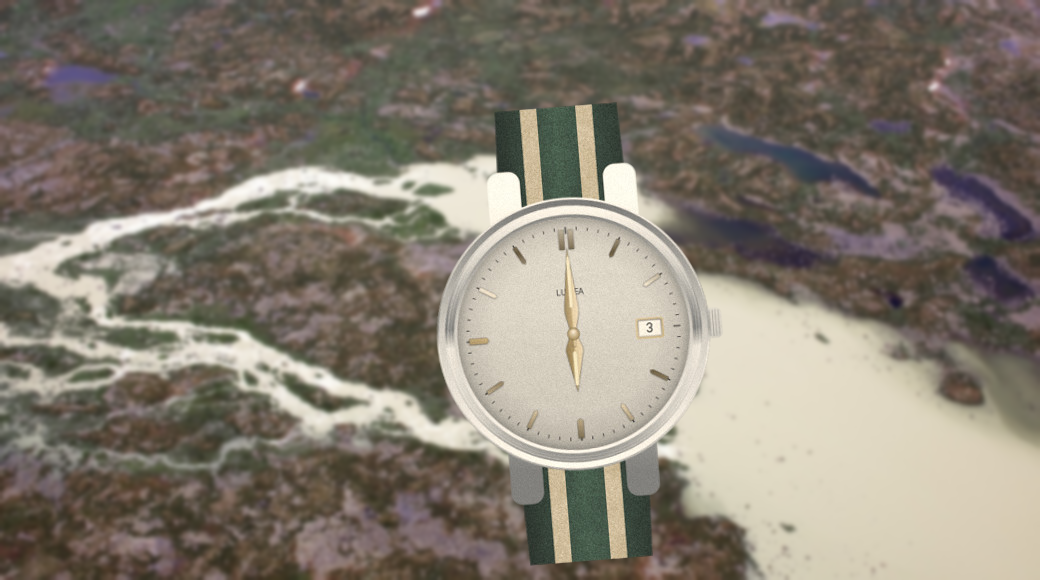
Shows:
{"hour": 6, "minute": 0}
